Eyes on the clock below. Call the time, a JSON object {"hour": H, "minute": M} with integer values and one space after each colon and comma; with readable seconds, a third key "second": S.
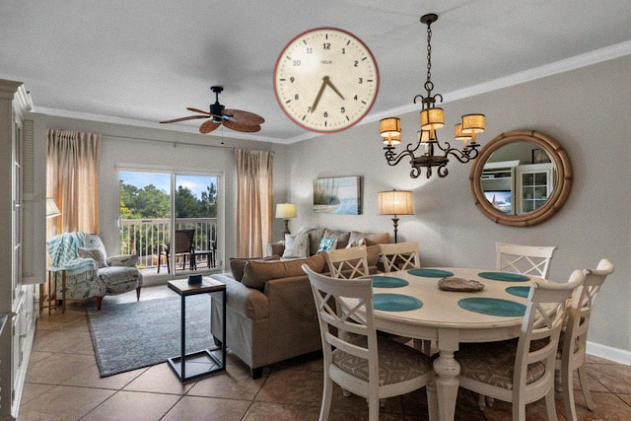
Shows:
{"hour": 4, "minute": 34}
